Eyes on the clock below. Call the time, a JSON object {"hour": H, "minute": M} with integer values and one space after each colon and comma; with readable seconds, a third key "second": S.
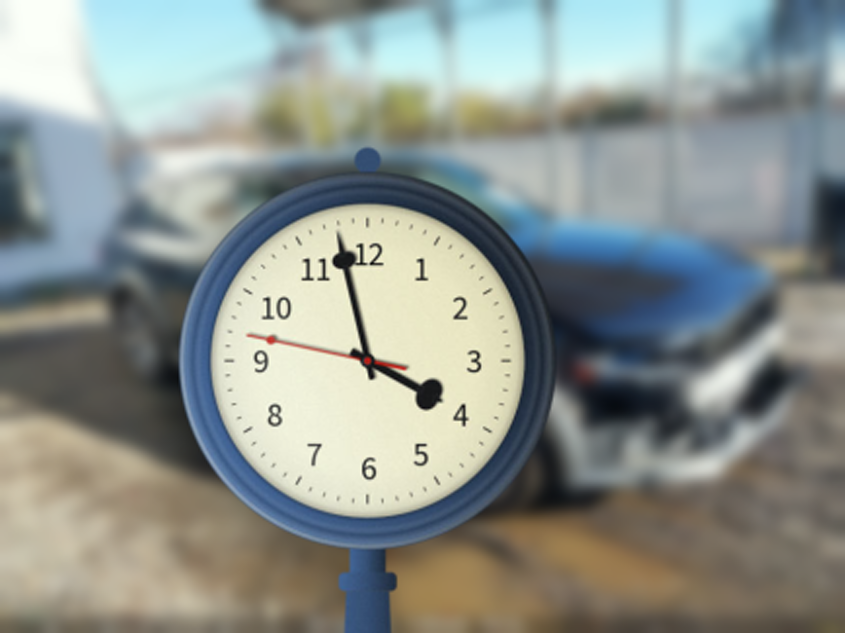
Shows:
{"hour": 3, "minute": 57, "second": 47}
